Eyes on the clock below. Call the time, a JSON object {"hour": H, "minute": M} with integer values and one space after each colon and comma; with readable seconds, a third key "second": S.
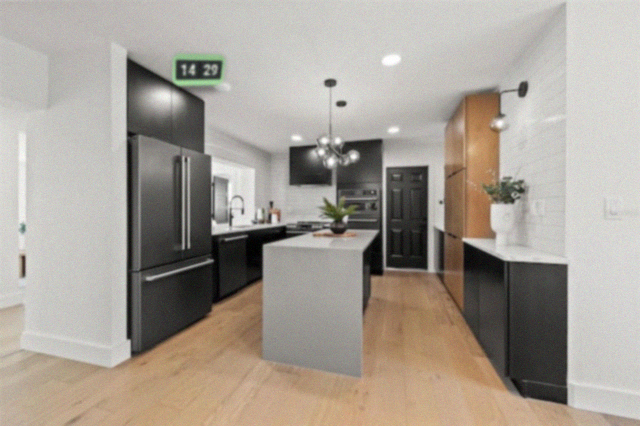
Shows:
{"hour": 14, "minute": 29}
